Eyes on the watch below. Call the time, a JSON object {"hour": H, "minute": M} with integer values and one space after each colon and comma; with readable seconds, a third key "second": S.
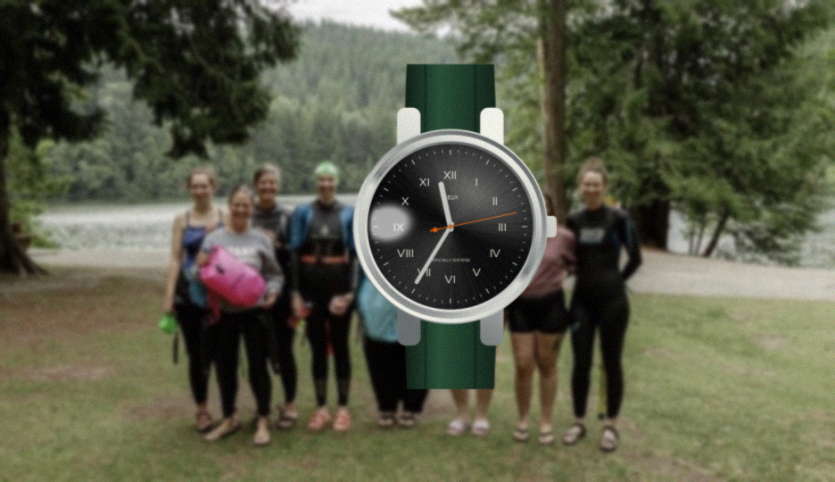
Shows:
{"hour": 11, "minute": 35, "second": 13}
